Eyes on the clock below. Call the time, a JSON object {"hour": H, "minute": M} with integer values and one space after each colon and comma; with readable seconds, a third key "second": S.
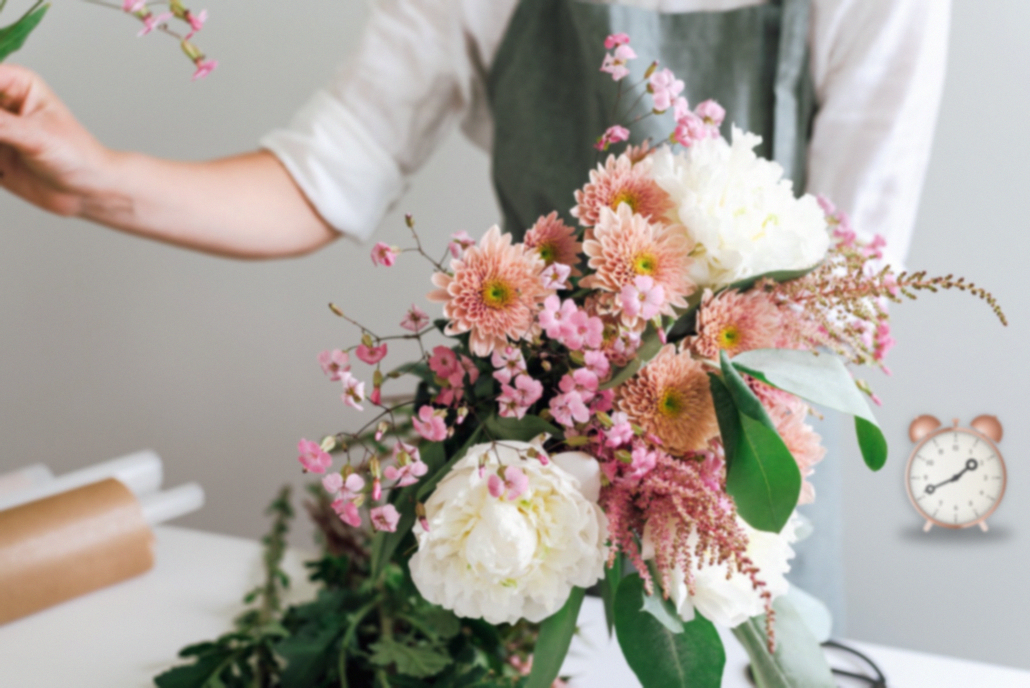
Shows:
{"hour": 1, "minute": 41}
